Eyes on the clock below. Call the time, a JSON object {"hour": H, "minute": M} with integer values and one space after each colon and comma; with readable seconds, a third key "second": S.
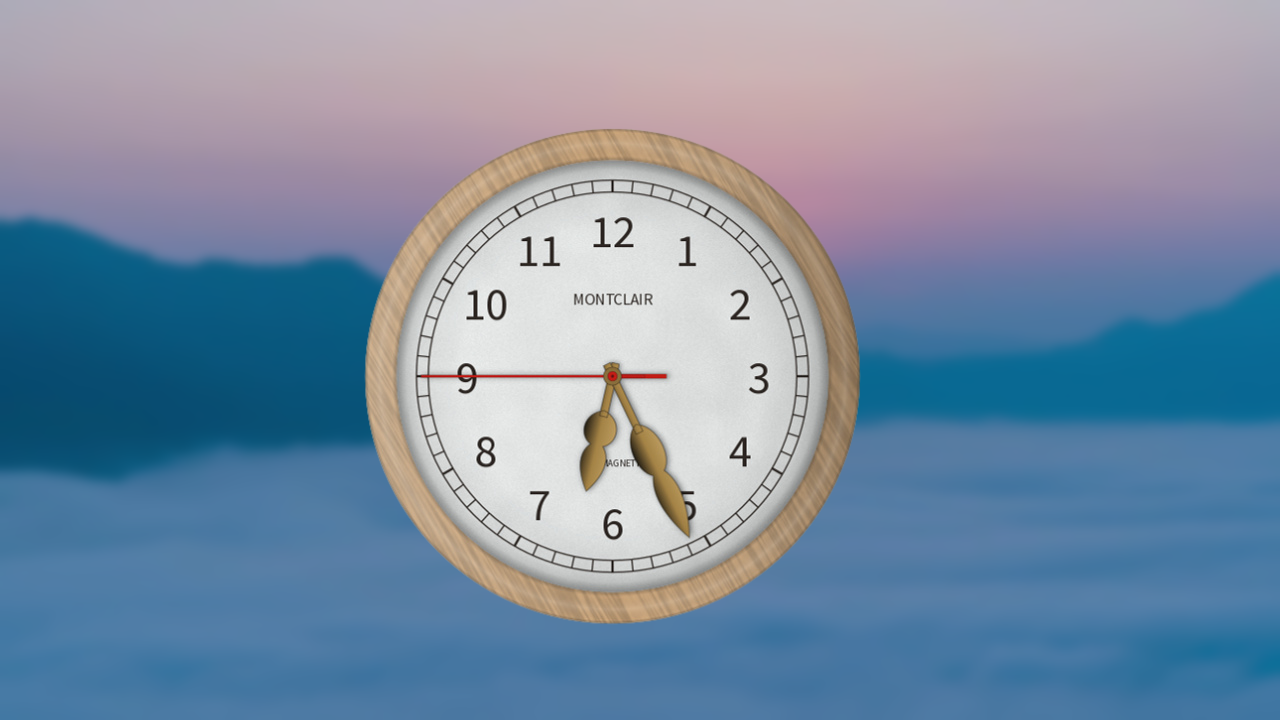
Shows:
{"hour": 6, "minute": 25, "second": 45}
